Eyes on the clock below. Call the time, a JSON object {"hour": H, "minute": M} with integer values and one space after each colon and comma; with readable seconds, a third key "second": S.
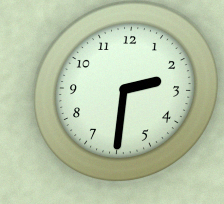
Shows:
{"hour": 2, "minute": 30}
